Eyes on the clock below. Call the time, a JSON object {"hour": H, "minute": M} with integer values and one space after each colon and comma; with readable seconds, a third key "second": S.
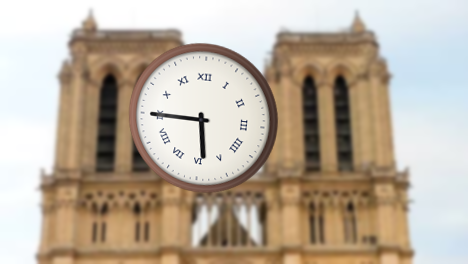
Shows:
{"hour": 5, "minute": 45}
